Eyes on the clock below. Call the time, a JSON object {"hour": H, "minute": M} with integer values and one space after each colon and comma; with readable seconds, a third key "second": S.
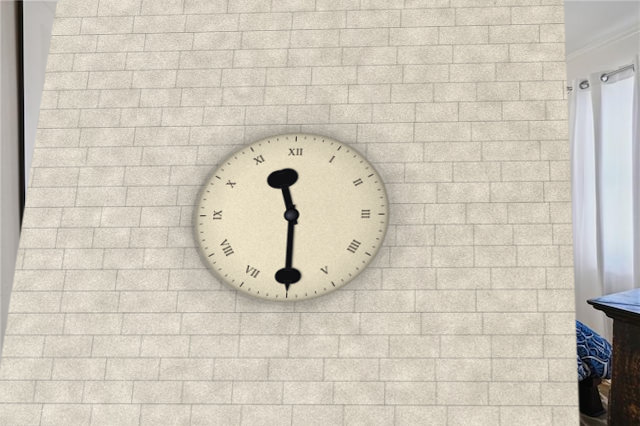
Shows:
{"hour": 11, "minute": 30}
